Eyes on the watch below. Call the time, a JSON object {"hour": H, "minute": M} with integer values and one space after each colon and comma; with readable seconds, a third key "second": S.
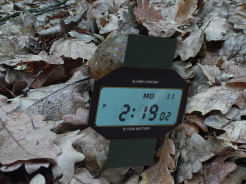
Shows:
{"hour": 2, "minute": 19, "second": 2}
